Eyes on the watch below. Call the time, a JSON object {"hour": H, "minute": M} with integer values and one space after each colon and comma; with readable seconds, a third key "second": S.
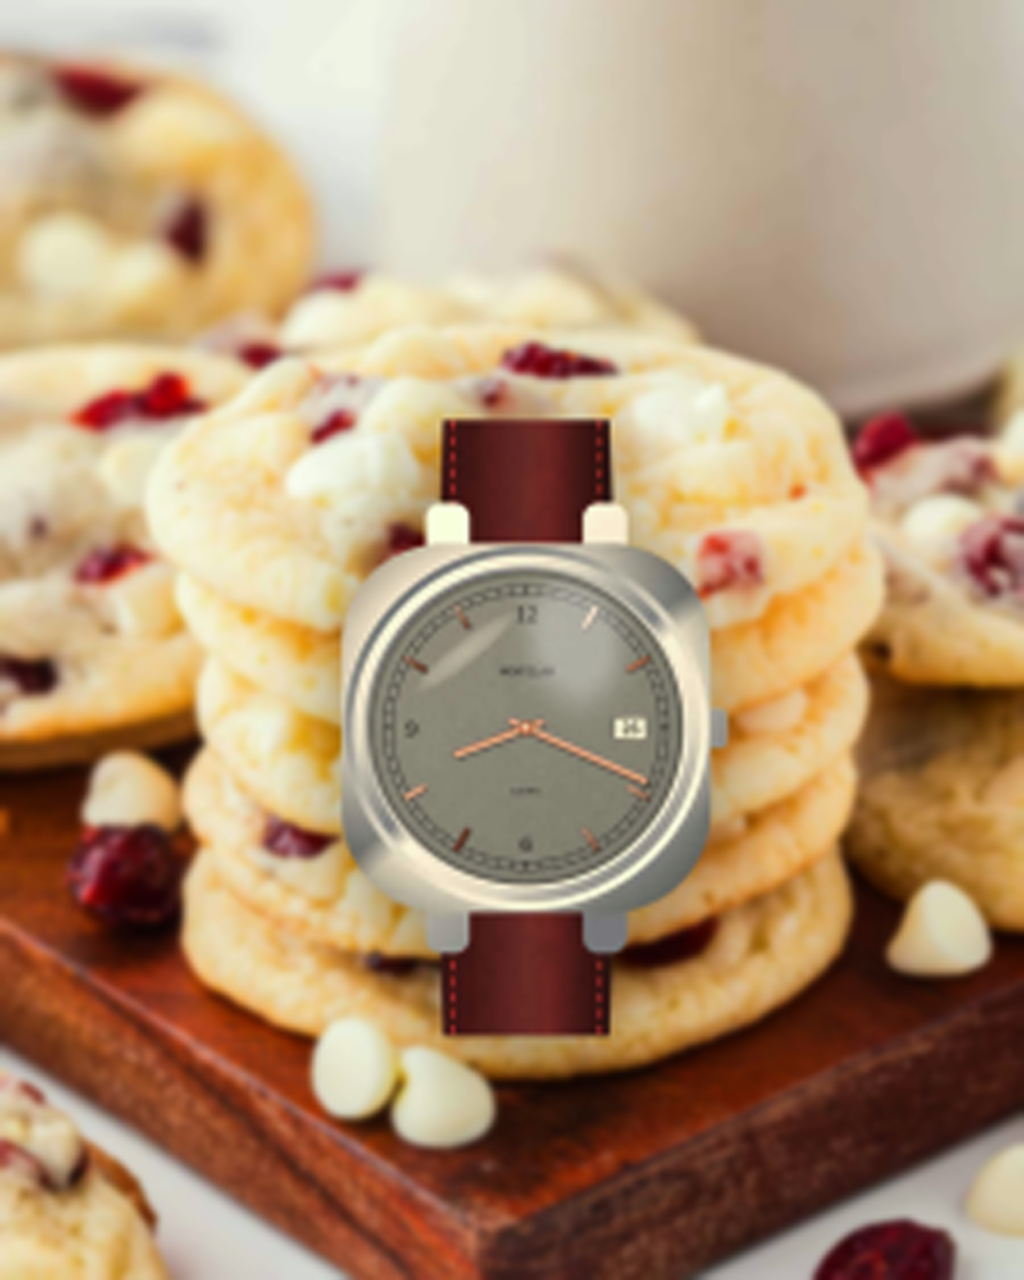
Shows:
{"hour": 8, "minute": 19}
